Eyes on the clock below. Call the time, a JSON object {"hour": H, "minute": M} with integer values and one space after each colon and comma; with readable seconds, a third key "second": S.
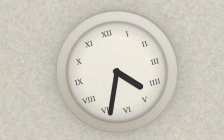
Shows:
{"hour": 4, "minute": 34}
